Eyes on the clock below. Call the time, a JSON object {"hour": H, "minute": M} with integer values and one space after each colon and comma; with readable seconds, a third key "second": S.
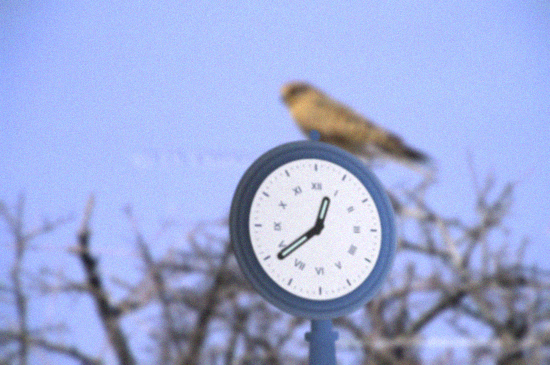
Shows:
{"hour": 12, "minute": 39}
